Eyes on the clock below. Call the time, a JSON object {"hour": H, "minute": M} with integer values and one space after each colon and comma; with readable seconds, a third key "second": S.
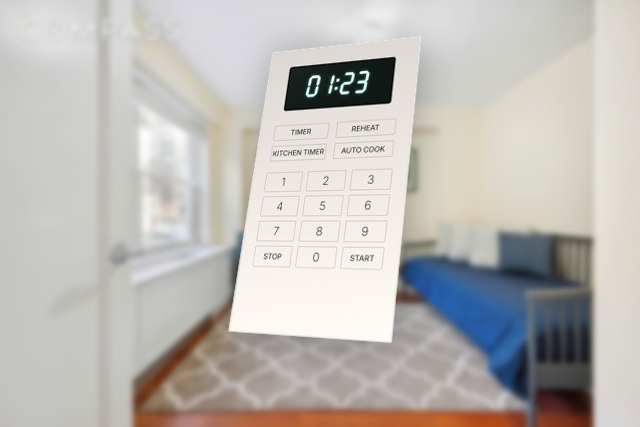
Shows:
{"hour": 1, "minute": 23}
